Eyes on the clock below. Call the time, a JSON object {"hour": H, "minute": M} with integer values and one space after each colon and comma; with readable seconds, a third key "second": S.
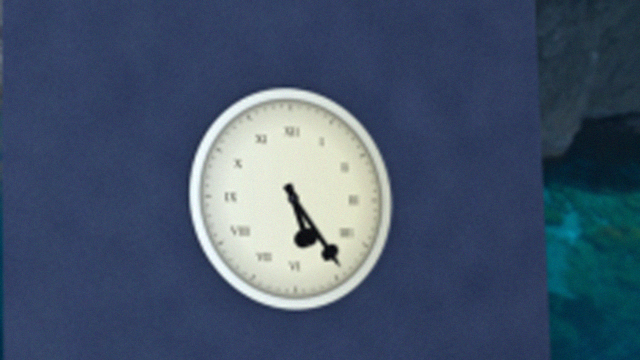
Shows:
{"hour": 5, "minute": 24}
